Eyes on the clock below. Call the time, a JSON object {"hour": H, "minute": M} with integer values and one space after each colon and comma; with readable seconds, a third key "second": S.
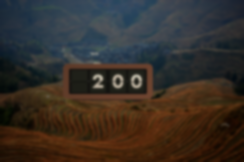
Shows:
{"hour": 2, "minute": 0}
